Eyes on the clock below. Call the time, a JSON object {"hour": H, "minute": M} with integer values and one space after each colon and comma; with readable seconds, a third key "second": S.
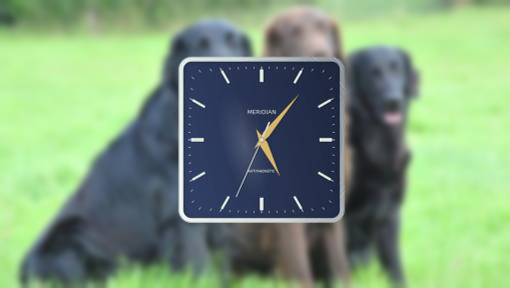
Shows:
{"hour": 5, "minute": 6, "second": 34}
